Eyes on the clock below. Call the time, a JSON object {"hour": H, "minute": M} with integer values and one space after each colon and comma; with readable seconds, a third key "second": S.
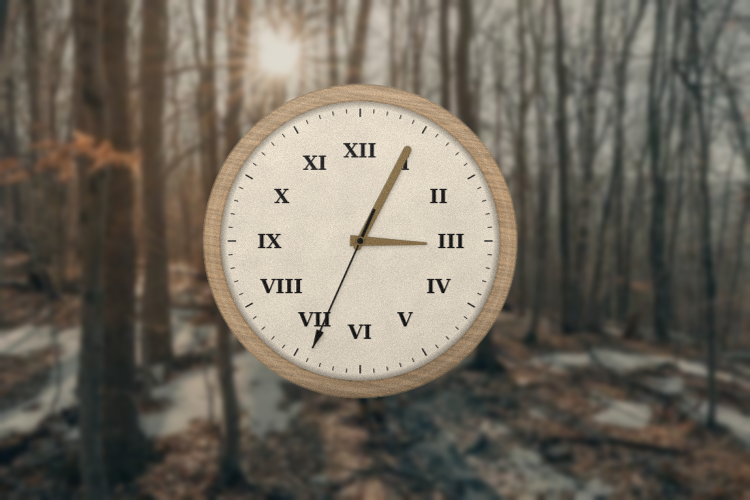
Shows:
{"hour": 3, "minute": 4, "second": 34}
